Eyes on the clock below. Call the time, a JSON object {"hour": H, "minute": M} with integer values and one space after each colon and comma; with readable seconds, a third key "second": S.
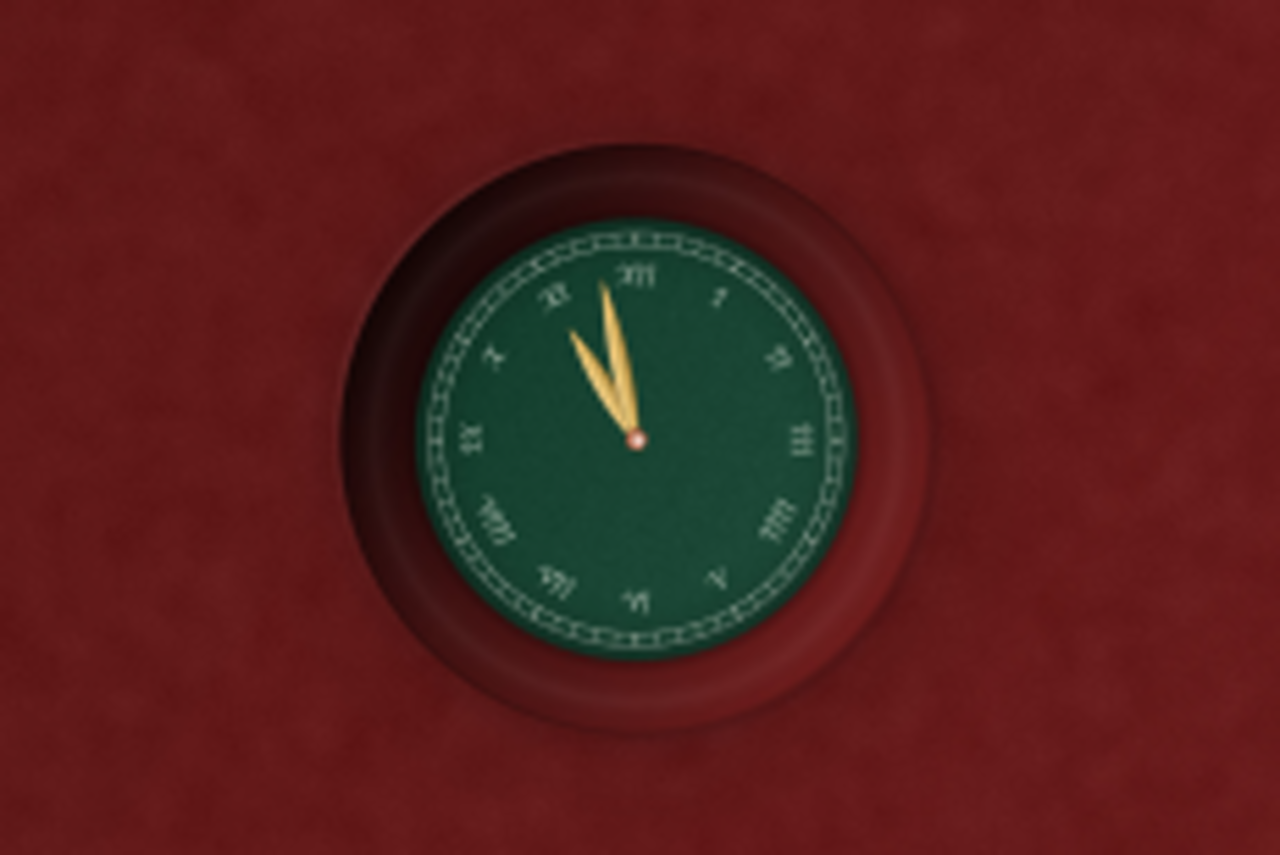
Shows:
{"hour": 10, "minute": 58}
